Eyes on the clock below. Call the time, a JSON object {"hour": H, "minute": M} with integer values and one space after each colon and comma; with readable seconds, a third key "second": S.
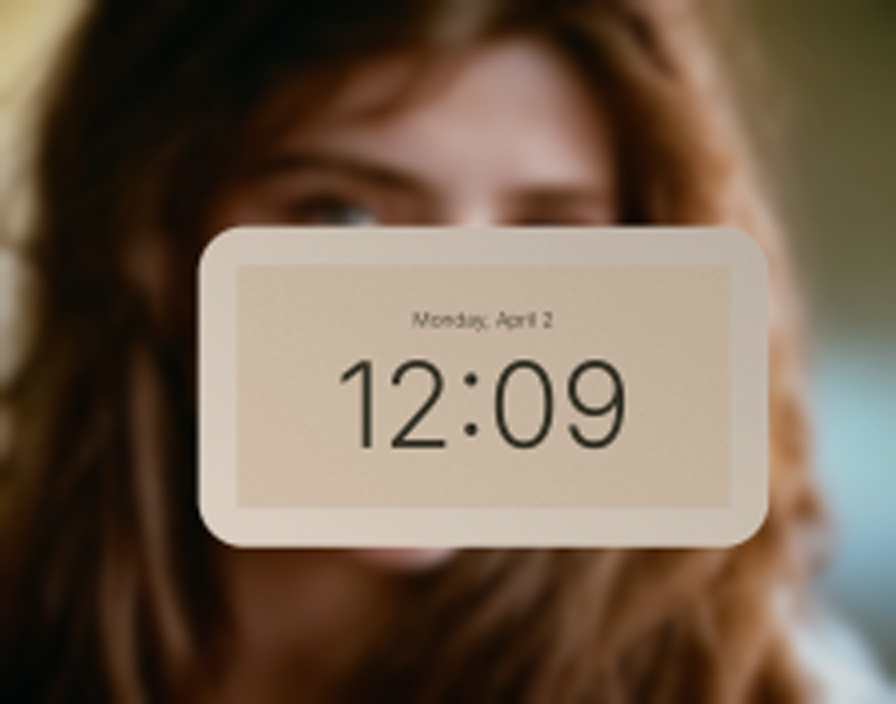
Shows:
{"hour": 12, "minute": 9}
